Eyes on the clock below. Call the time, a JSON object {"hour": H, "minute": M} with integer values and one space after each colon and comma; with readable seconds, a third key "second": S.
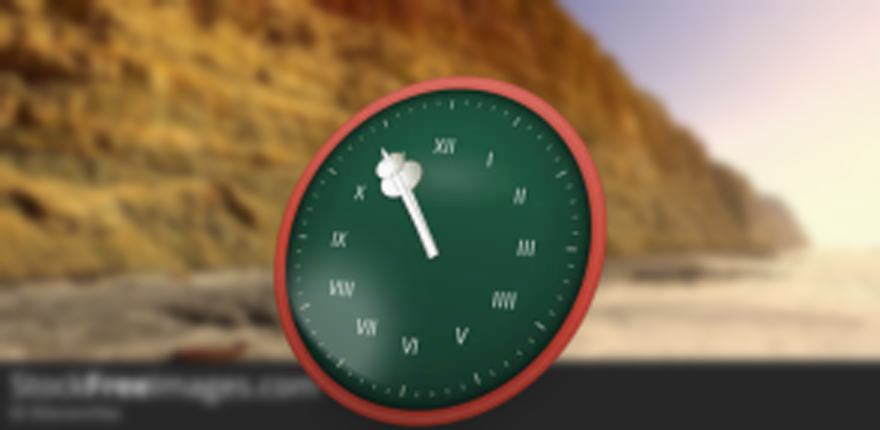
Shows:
{"hour": 10, "minute": 54}
